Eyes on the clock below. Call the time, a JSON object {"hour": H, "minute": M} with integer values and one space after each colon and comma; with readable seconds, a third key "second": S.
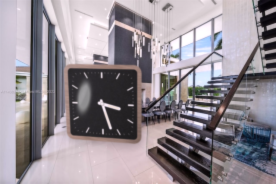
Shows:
{"hour": 3, "minute": 27}
